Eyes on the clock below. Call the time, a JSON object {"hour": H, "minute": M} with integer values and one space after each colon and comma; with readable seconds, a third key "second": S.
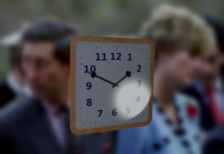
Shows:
{"hour": 1, "minute": 49}
